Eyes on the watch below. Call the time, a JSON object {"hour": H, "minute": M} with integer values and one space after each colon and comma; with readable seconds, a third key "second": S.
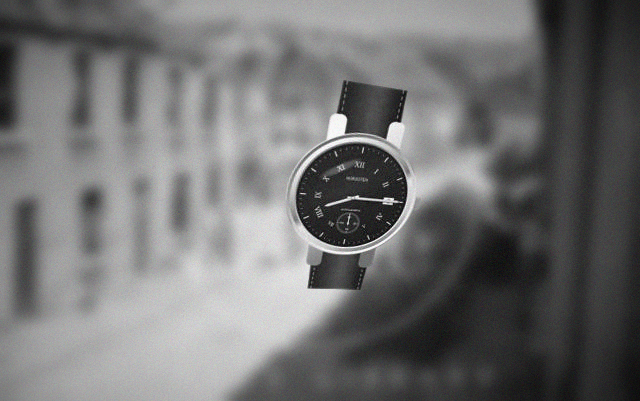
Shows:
{"hour": 8, "minute": 15}
